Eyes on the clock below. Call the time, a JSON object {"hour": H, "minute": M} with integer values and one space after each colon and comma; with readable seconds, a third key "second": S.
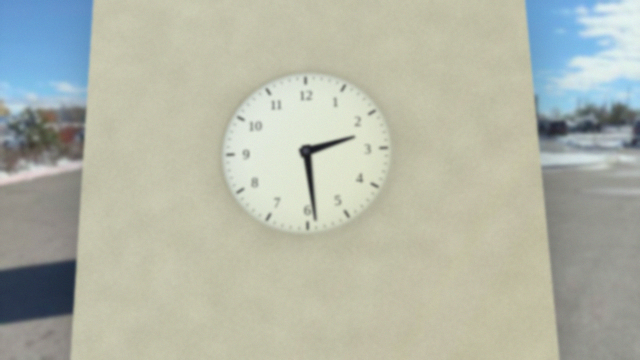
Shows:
{"hour": 2, "minute": 29}
